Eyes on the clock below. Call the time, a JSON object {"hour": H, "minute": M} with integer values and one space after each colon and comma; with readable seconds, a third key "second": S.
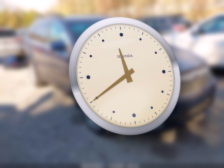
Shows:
{"hour": 11, "minute": 40}
